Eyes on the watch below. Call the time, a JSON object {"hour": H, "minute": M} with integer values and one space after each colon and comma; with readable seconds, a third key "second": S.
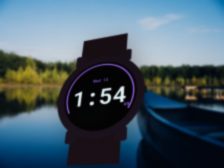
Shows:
{"hour": 1, "minute": 54}
